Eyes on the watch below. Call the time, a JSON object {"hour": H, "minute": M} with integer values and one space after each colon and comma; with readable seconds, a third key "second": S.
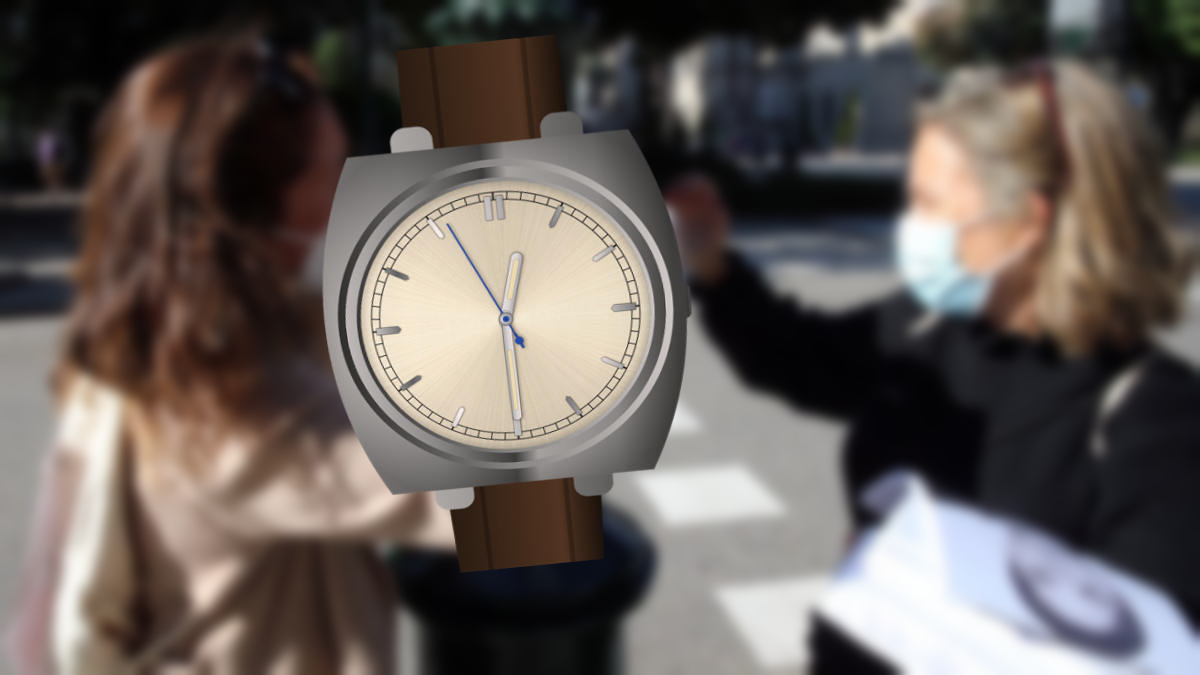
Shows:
{"hour": 12, "minute": 29, "second": 56}
